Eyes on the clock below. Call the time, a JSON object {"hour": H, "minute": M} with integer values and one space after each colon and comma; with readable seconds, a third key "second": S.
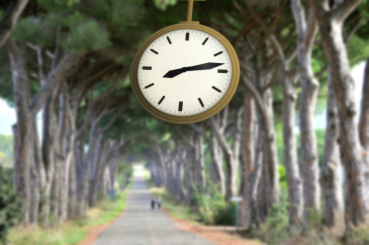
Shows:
{"hour": 8, "minute": 13}
